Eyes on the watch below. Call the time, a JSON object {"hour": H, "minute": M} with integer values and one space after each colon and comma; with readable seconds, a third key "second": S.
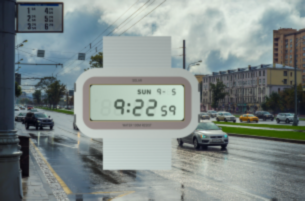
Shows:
{"hour": 9, "minute": 22, "second": 59}
